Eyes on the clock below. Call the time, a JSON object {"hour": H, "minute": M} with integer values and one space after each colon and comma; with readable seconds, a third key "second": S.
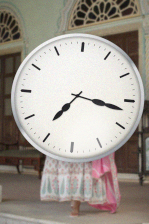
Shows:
{"hour": 7, "minute": 17}
